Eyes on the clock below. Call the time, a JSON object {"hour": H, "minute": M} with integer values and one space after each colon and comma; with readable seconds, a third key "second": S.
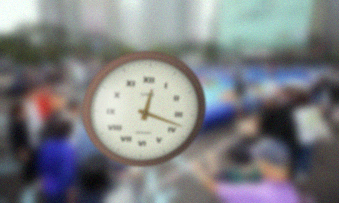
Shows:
{"hour": 12, "minute": 18}
